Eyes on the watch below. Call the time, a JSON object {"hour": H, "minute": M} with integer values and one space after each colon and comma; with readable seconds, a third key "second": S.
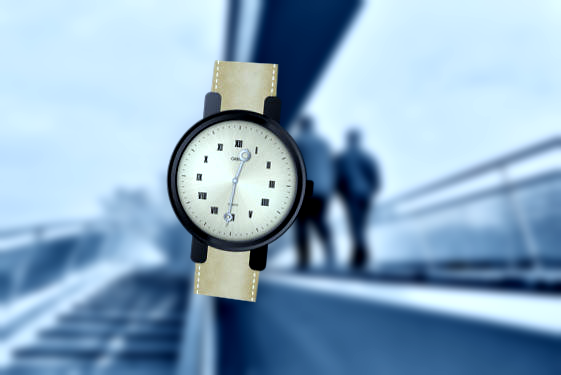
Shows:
{"hour": 12, "minute": 31}
